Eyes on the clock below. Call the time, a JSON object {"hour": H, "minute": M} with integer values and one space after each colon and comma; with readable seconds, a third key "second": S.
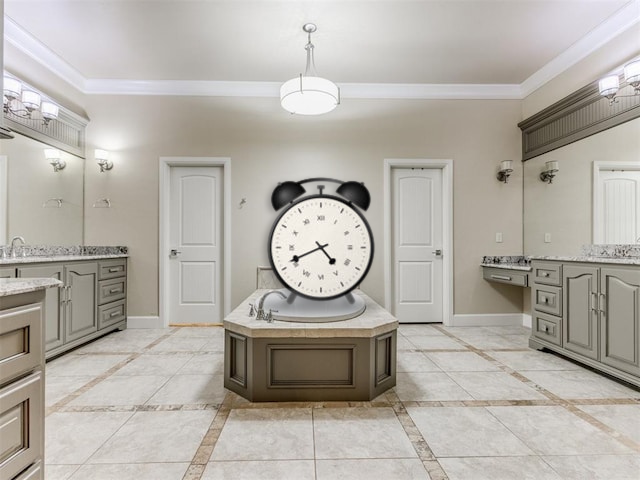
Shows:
{"hour": 4, "minute": 41}
